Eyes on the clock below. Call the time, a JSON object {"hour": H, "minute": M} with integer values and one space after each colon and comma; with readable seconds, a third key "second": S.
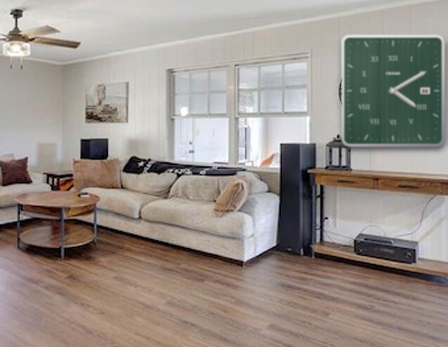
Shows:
{"hour": 4, "minute": 10}
